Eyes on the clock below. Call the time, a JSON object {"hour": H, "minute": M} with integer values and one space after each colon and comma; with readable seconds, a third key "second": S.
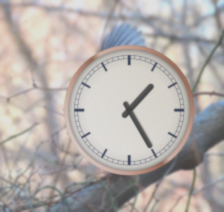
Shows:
{"hour": 1, "minute": 25}
